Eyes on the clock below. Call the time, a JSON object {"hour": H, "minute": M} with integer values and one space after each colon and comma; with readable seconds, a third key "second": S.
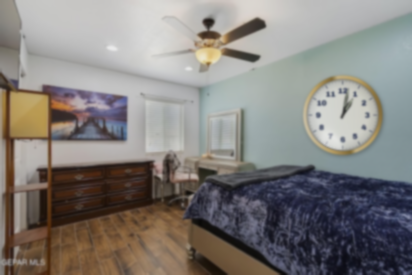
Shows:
{"hour": 1, "minute": 2}
